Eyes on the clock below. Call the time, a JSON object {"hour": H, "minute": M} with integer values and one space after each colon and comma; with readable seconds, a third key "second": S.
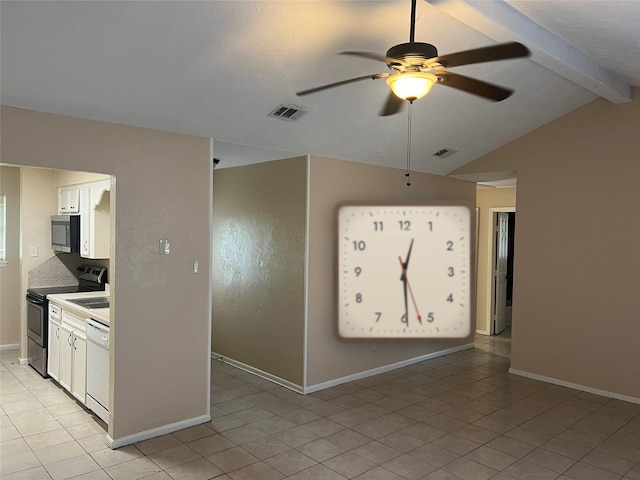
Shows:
{"hour": 12, "minute": 29, "second": 27}
